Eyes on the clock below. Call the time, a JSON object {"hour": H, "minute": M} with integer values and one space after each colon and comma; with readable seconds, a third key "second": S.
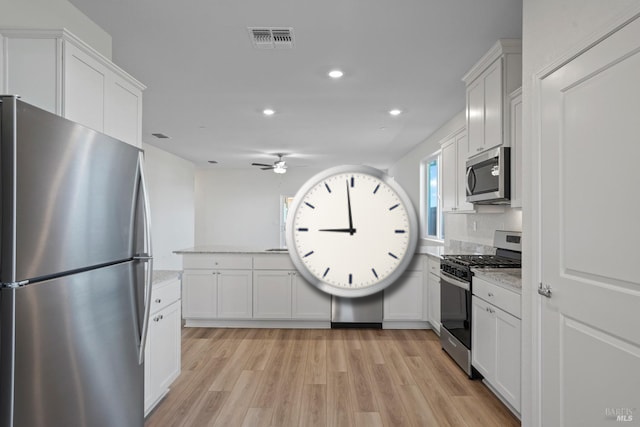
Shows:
{"hour": 8, "minute": 59}
